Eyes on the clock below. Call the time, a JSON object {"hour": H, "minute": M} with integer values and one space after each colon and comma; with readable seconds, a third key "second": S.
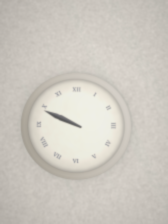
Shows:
{"hour": 9, "minute": 49}
